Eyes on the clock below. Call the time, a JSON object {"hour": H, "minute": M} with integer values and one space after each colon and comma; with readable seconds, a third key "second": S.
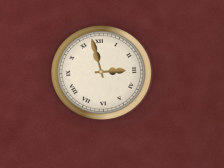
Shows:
{"hour": 2, "minute": 58}
